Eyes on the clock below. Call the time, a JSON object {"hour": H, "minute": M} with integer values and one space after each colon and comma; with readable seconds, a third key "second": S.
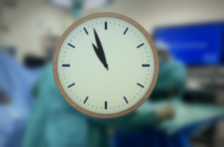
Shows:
{"hour": 10, "minute": 57}
